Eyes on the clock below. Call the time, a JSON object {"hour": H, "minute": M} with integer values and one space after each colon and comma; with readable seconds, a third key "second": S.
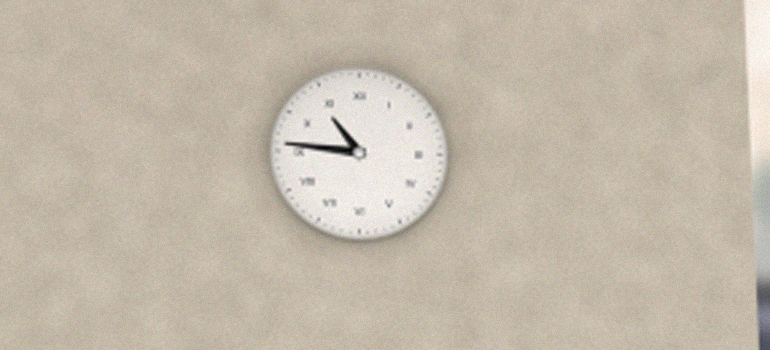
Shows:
{"hour": 10, "minute": 46}
